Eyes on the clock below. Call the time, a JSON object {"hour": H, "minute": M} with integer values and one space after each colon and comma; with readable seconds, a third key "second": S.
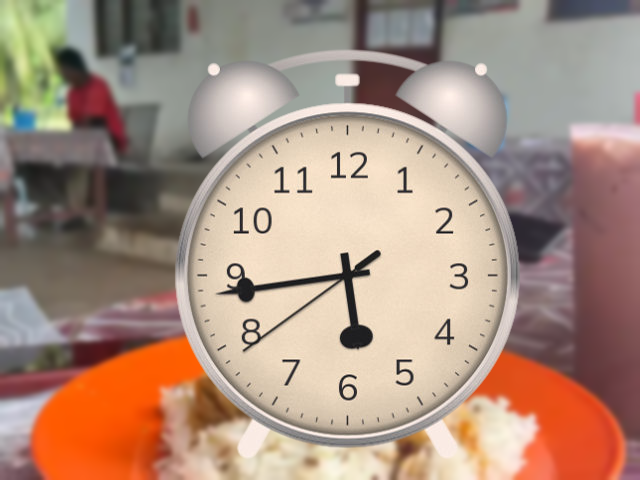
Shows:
{"hour": 5, "minute": 43, "second": 39}
